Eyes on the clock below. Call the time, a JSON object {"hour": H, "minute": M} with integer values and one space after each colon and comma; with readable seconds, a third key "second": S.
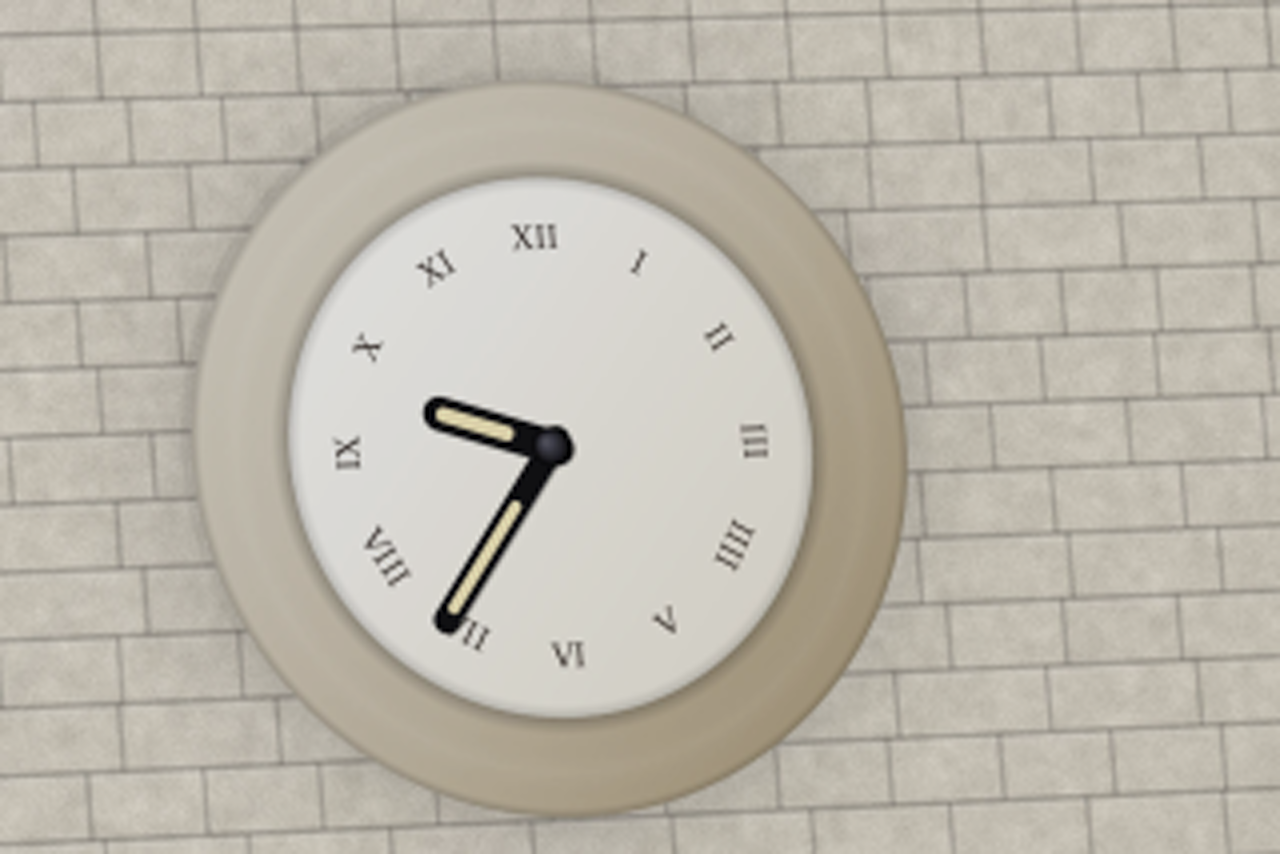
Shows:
{"hour": 9, "minute": 36}
